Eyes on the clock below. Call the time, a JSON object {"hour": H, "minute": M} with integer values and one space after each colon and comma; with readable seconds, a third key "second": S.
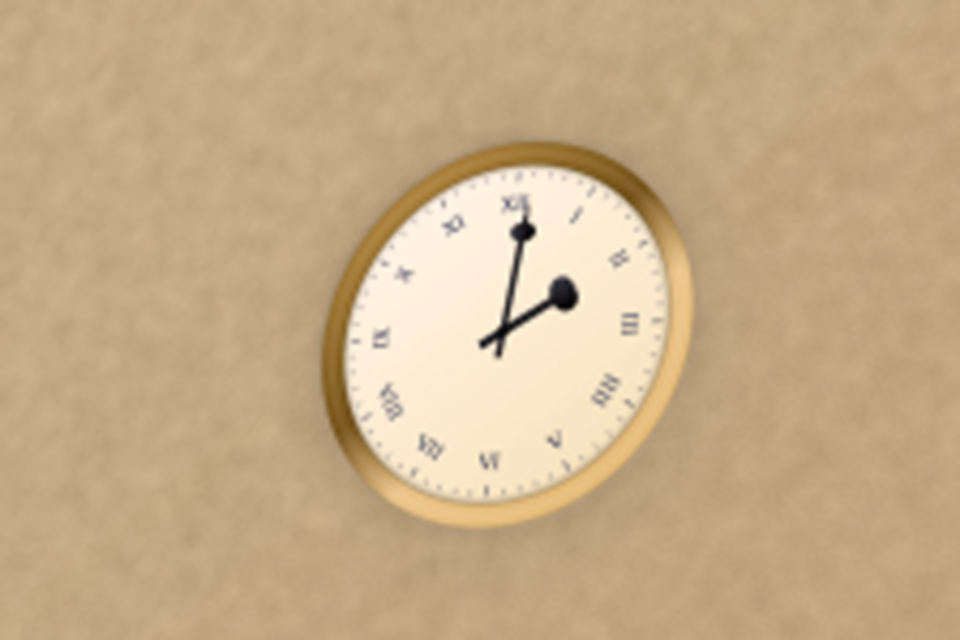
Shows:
{"hour": 2, "minute": 1}
